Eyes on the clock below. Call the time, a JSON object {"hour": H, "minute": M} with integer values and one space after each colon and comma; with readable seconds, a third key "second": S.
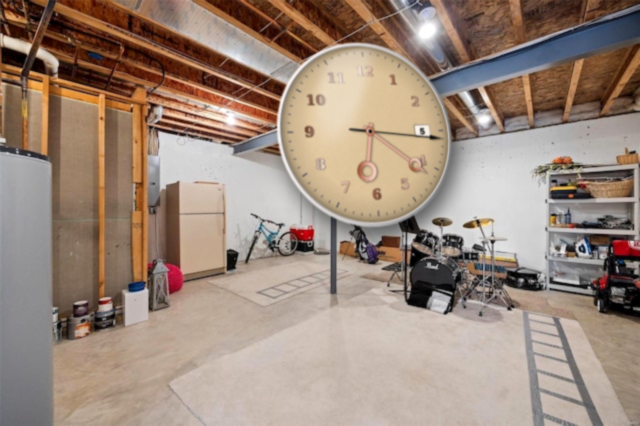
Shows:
{"hour": 6, "minute": 21, "second": 16}
